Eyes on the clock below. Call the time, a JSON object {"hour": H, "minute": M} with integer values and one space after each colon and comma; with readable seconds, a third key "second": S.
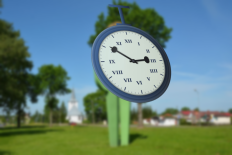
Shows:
{"hour": 2, "minute": 51}
